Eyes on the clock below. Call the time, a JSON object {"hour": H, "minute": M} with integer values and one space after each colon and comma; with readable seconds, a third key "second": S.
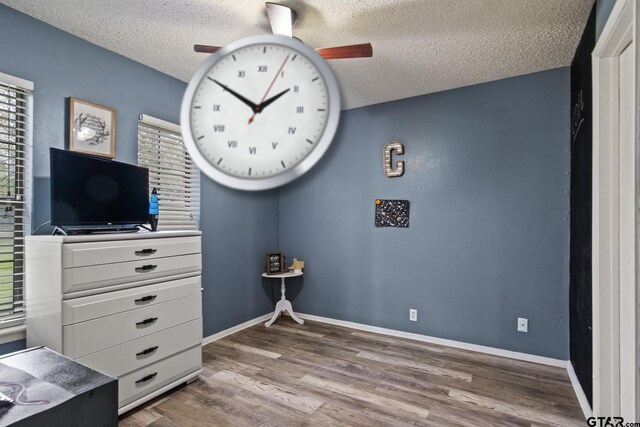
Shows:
{"hour": 1, "minute": 50, "second": 4}
